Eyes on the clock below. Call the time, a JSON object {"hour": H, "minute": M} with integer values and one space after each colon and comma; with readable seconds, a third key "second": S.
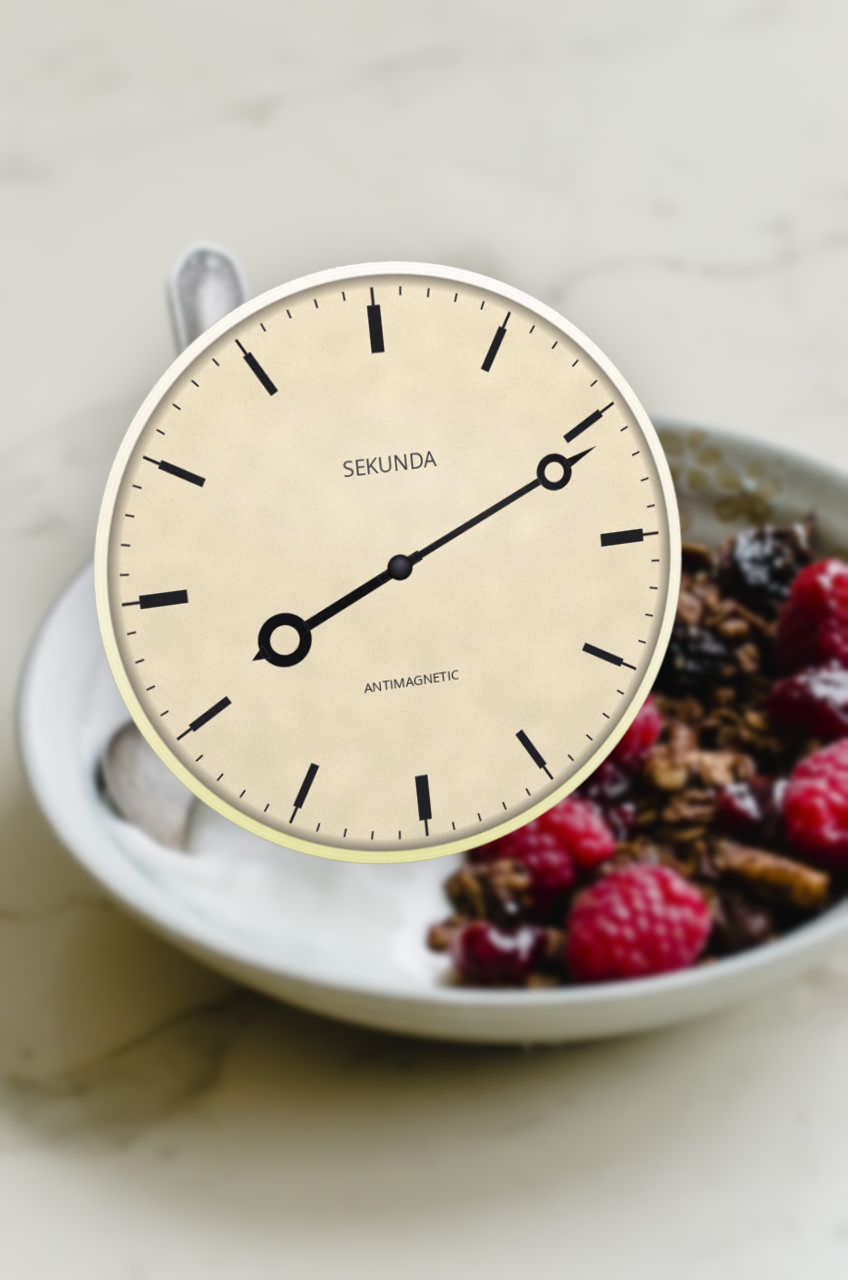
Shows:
{"hour": 8, "minute": 11}
